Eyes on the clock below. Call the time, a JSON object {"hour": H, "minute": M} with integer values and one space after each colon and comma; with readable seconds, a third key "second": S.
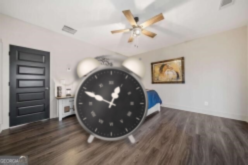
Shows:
{"hour": 12, "minute": 49}
